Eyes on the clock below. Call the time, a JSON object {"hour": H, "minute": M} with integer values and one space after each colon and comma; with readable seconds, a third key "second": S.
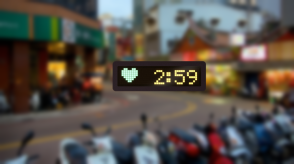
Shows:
{"hour": 2, "minute": 59}
